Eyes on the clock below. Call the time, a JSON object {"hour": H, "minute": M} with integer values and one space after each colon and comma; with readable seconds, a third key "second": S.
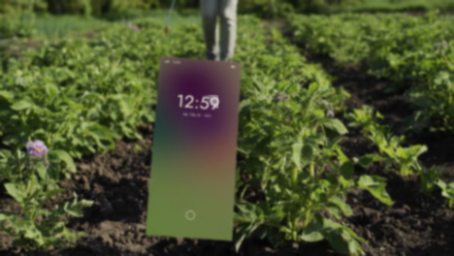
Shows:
{"hour": 12, "minute": 59}
